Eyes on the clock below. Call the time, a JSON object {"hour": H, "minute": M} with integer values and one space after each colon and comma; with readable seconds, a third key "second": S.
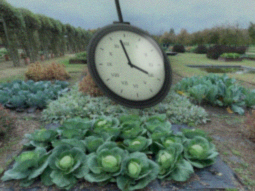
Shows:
{"hour": 3, "minute": 58}
